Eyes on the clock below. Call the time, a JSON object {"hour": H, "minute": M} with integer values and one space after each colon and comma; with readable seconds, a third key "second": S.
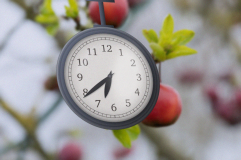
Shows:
{"hour": 6, "minute": 39}
